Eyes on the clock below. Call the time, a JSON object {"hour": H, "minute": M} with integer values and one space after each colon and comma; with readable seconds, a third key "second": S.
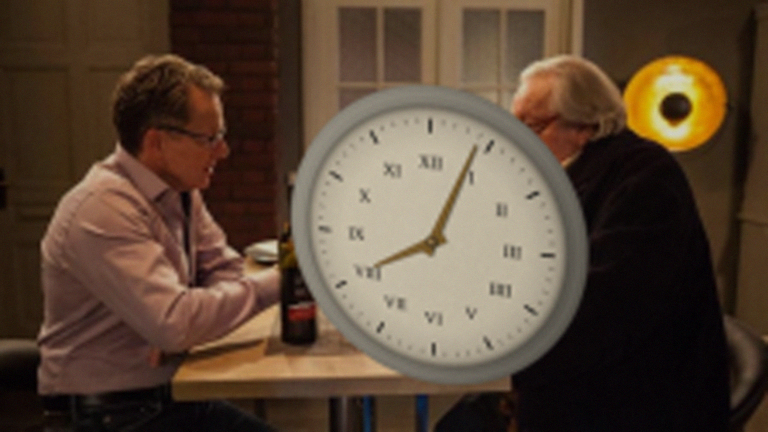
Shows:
{"hour": 8, "minute": 4}
